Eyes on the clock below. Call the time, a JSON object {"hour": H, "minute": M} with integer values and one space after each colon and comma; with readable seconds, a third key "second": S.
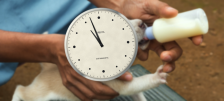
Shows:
{"hour": 10, "minute": 57}
